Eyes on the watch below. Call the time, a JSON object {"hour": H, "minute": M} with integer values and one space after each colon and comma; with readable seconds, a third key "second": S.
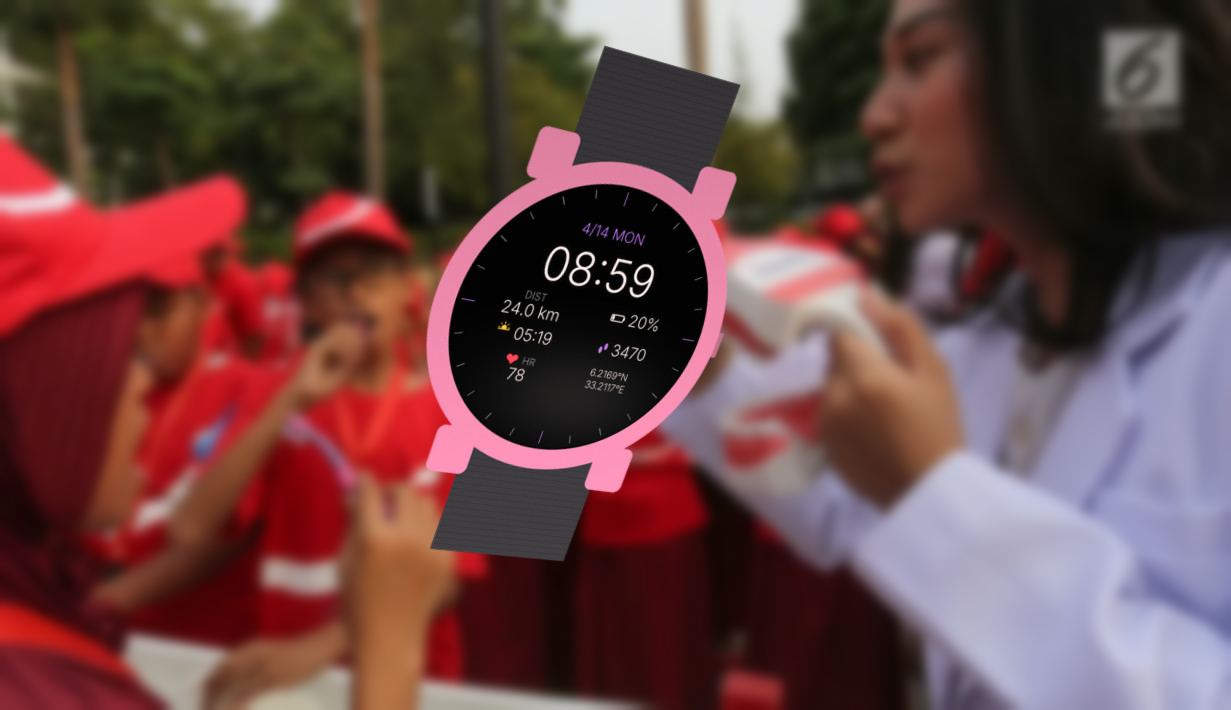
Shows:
{"hour": 8, "minute": 59}
